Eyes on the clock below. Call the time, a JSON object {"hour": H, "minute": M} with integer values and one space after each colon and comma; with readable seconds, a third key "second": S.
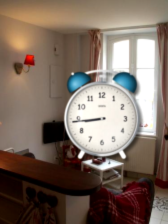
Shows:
{"hour": 8, "minute": 44}
